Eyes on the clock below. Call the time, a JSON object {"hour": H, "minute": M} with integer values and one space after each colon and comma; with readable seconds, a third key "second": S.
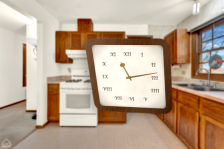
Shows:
{"hour": 11, "minute": 13}
